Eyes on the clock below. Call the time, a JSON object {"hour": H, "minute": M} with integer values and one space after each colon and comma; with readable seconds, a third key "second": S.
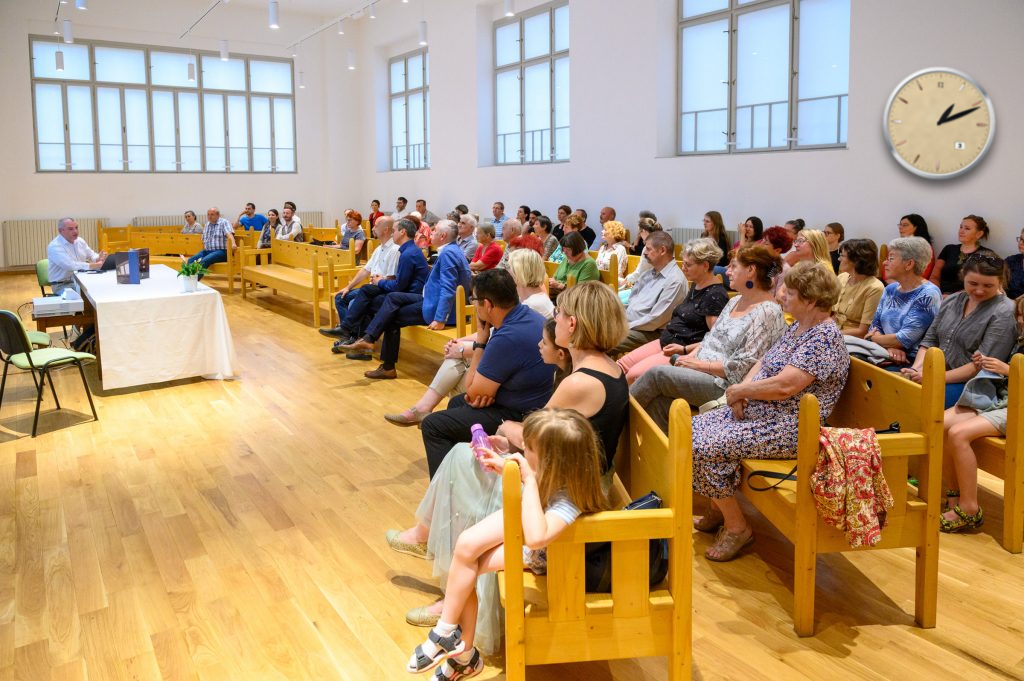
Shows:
{"hour": 1, "minute": 11}
